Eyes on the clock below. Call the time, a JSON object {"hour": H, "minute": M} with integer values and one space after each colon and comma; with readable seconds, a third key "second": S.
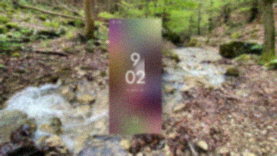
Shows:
{"hour": 9, "minute": 2}
